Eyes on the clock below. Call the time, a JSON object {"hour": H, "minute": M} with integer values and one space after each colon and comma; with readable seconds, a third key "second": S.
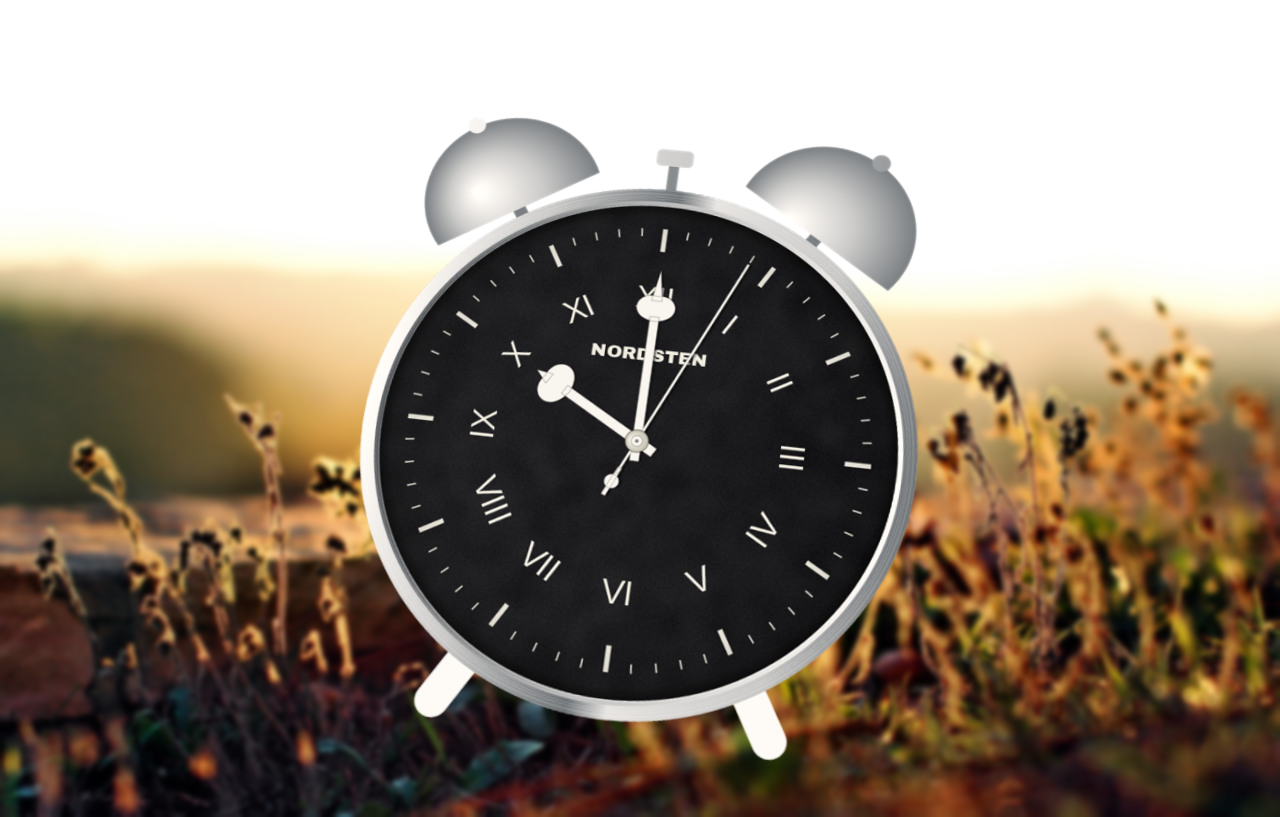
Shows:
{"hour": 10, "minute": 0, "second": 4}
